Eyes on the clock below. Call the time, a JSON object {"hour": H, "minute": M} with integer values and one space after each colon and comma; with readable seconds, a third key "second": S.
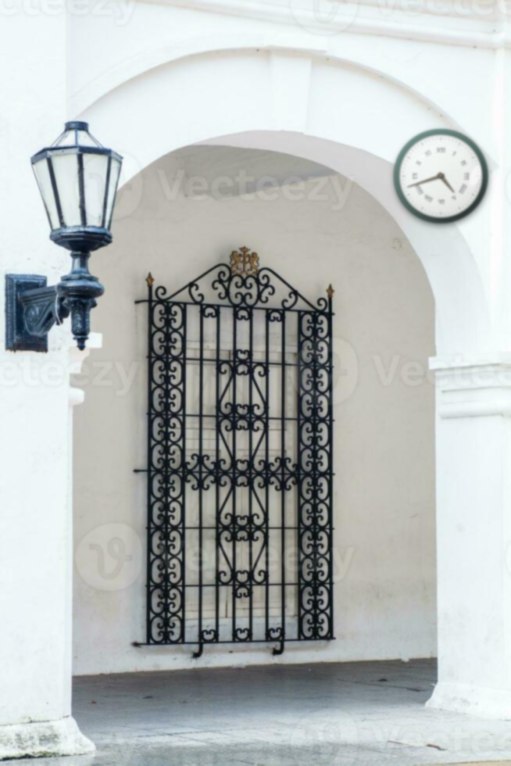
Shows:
{"hour": 4, "minute": 42}
